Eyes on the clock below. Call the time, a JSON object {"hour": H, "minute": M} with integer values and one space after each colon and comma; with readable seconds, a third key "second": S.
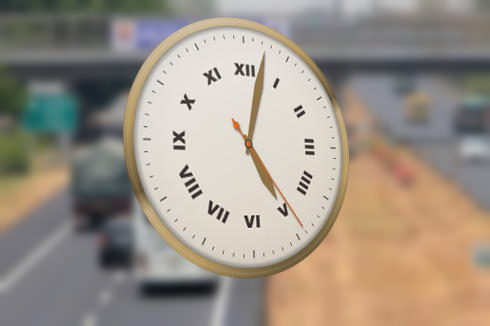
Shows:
{"hour": 5, "minute": 2, "second": 24}
